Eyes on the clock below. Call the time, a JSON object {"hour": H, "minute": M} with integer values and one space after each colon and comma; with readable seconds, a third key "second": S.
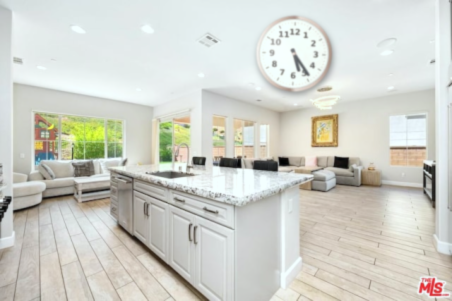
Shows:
{"hour": 5, "minute": 24}
